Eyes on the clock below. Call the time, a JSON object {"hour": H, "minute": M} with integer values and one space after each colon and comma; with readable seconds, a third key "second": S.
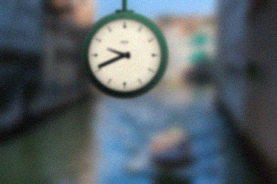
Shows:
{"hour": 9, "minute": 41}
